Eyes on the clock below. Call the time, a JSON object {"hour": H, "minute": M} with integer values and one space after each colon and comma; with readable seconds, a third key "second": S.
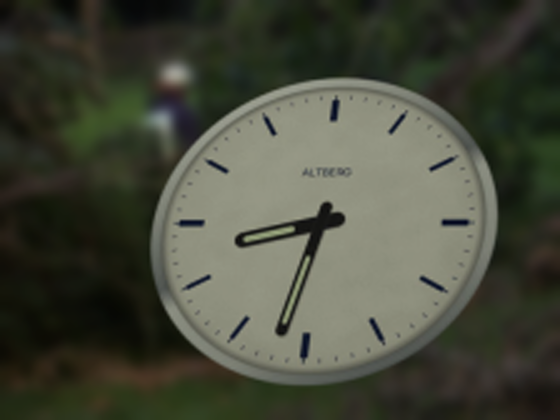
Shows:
{"hour": 8, "minute": 32}
